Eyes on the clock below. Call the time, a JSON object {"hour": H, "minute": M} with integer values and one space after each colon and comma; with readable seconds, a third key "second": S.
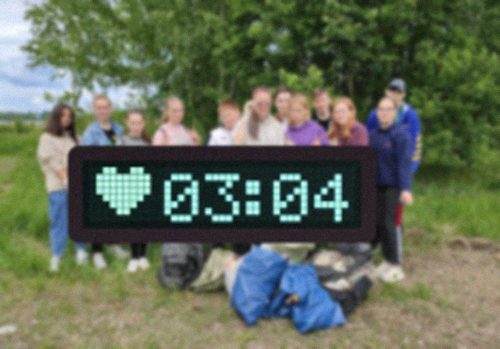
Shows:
{"hour": 3, "minute": 4}
